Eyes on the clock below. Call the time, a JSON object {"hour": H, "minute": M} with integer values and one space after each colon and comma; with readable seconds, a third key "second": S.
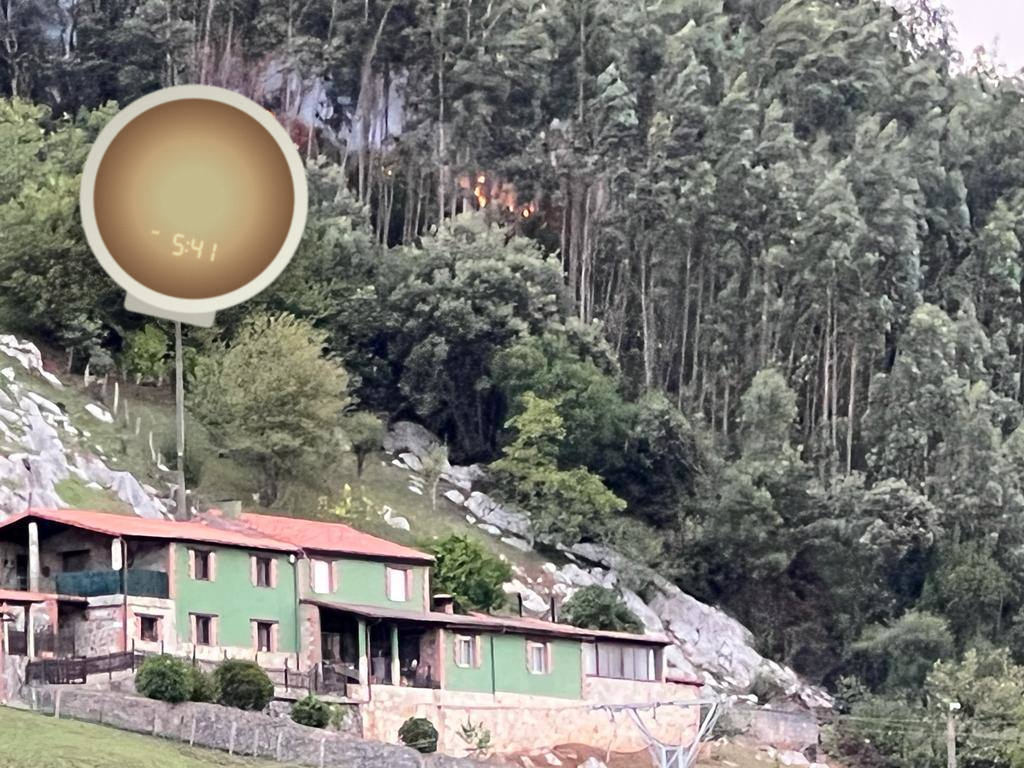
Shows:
{"hour": 5, "minute": 41}
